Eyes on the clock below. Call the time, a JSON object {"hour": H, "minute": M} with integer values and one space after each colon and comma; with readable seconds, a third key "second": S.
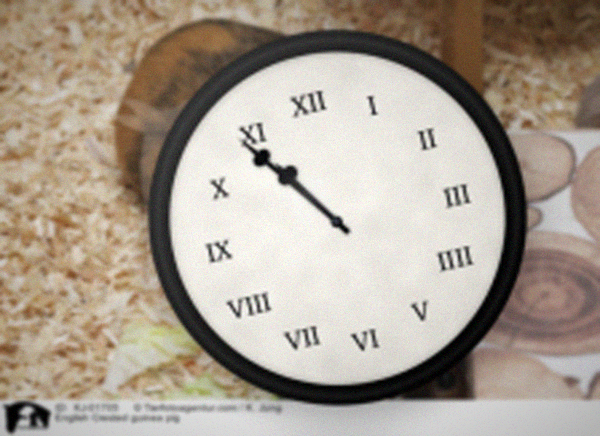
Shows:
{"hour": 10, "minute": 54}
